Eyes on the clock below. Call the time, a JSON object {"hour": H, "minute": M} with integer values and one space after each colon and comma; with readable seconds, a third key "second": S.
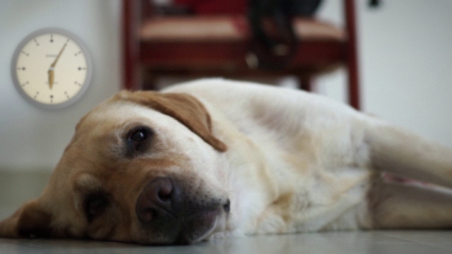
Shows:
{"hour": 6, "minute": 5}
